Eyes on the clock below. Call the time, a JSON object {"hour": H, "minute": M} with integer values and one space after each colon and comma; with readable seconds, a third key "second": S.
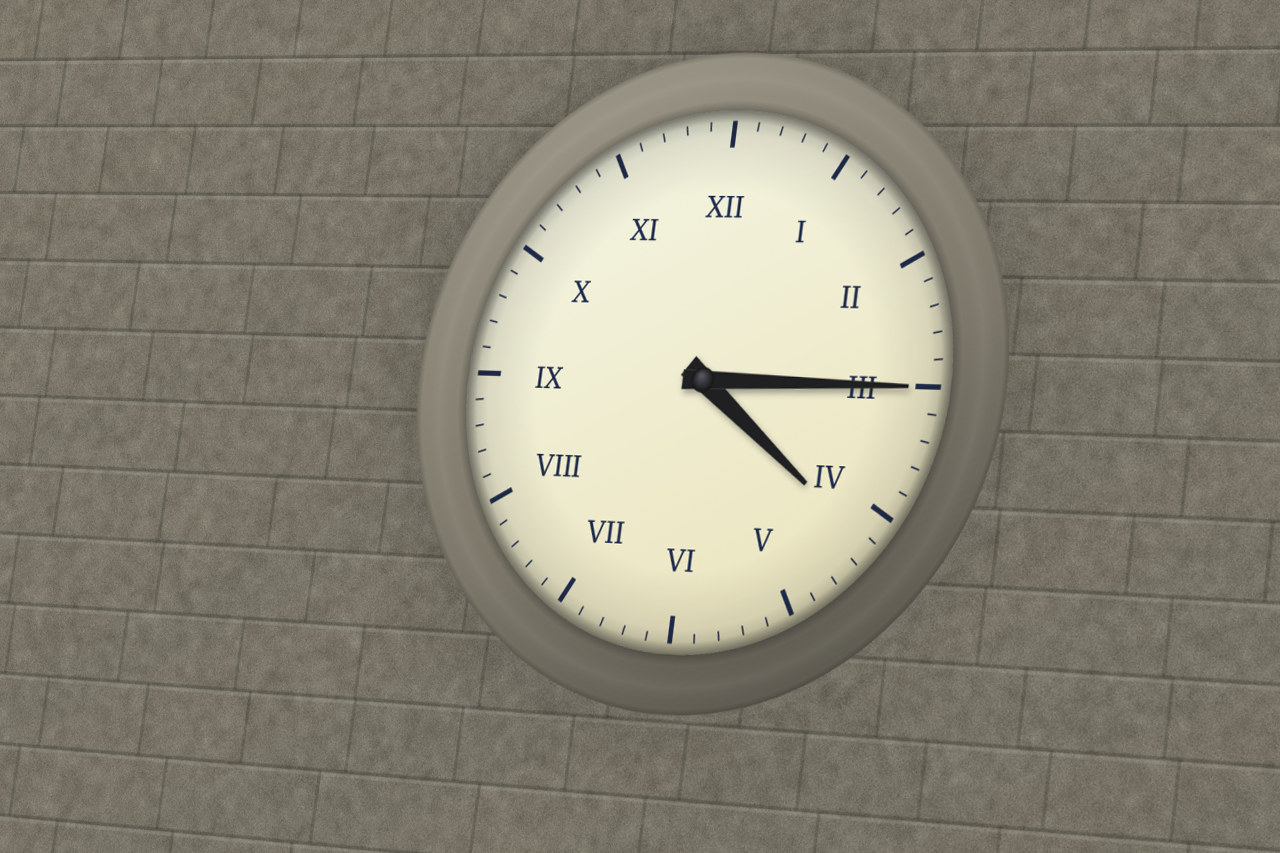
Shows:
{"hour": 4, "minute": 15}
